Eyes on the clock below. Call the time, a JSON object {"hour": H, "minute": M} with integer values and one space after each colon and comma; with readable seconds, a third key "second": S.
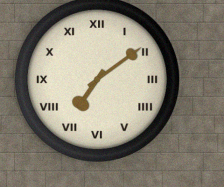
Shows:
{"hour": 7, "minute": 9}
